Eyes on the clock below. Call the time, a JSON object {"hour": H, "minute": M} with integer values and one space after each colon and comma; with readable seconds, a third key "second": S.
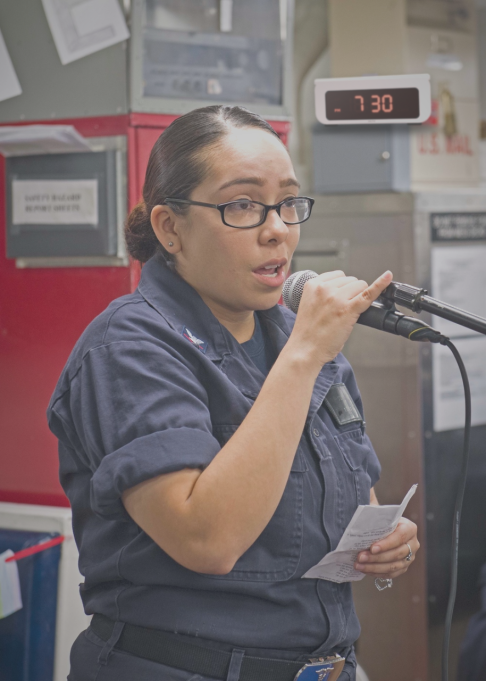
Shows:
{"hour": 7, "minute": 30}
